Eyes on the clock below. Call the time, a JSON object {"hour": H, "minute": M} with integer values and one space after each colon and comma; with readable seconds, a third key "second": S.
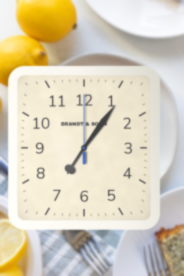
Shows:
{"hour": 7, "minute": 6, "second": 0}
